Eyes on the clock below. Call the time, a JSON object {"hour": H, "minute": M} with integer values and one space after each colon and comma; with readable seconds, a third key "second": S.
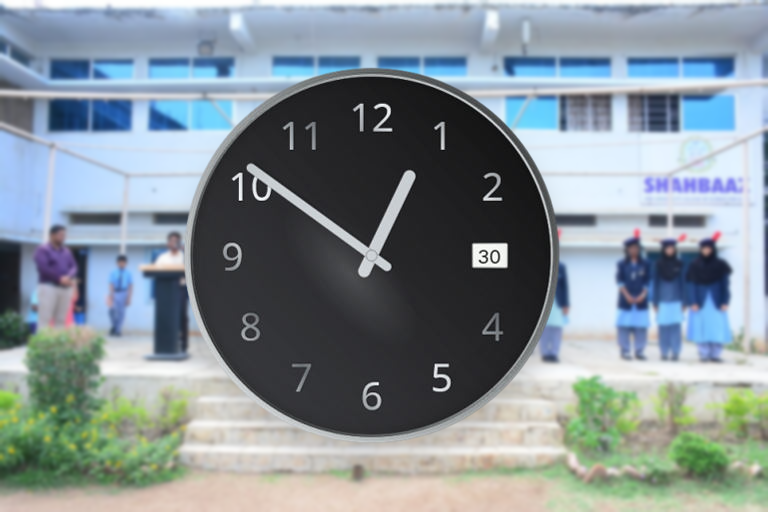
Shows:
{"hour": 12, "minute": 51}
